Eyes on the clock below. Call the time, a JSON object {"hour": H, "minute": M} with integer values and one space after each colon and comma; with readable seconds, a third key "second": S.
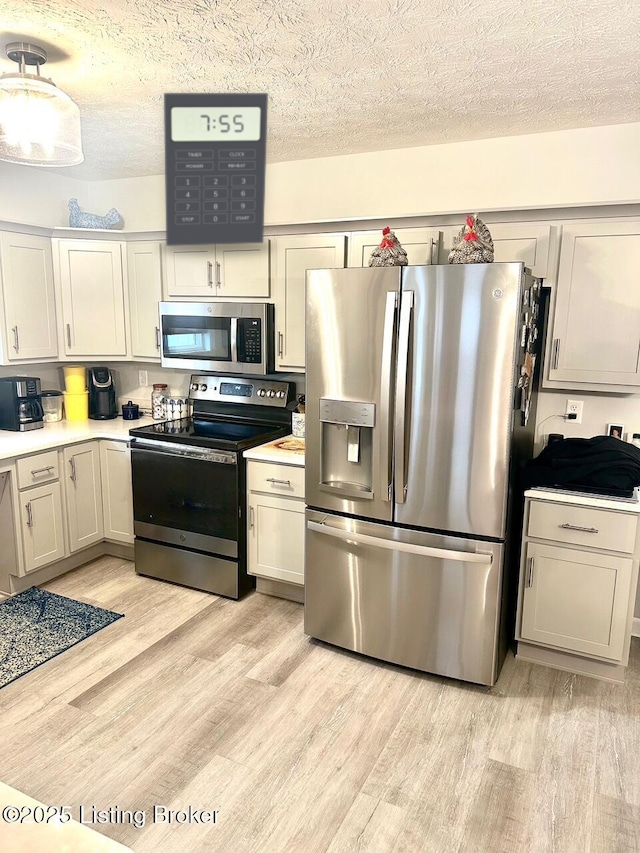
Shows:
{"hour": 7, "minute": 55}
